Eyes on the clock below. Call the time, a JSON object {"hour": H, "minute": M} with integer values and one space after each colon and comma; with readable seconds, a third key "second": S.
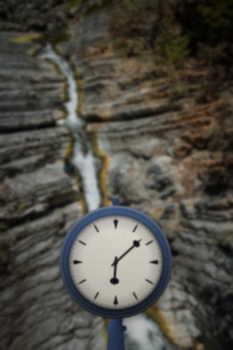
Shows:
{"hour": 6, "minute": 8}
